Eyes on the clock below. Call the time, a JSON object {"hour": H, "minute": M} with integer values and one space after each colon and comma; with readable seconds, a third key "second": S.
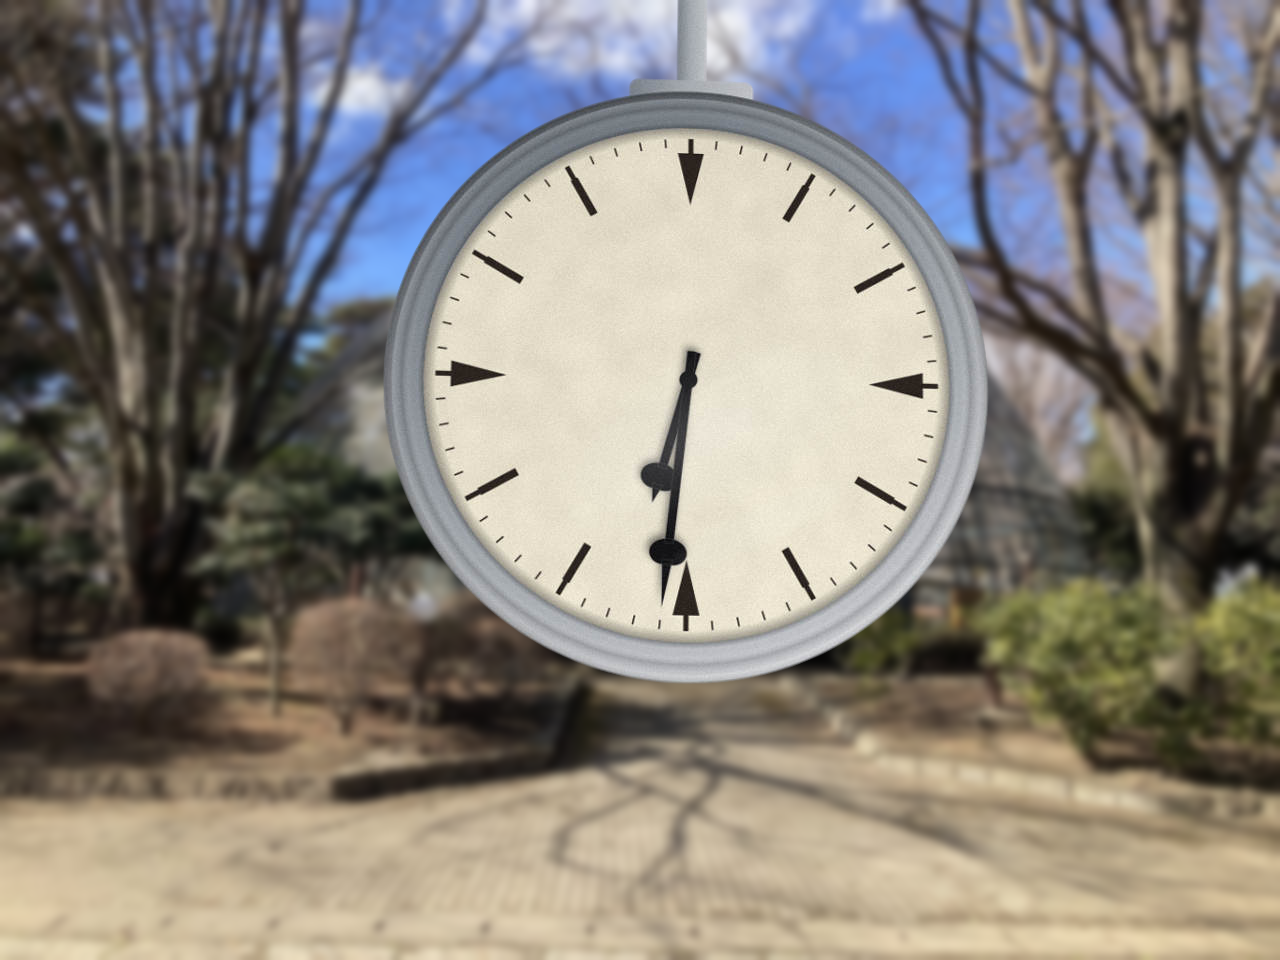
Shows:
{"hour": 6, "minute": 31}
